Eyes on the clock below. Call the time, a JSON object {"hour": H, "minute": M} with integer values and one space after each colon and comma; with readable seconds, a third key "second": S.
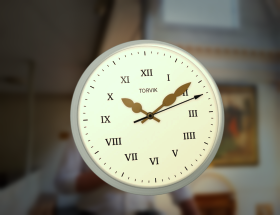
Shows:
{"hour": 10, "minute": 9, "second": 12}
